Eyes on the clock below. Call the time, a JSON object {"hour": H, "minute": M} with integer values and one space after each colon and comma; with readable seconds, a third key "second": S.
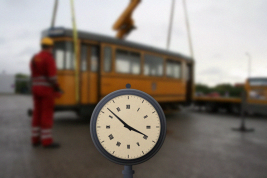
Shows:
{"hour": 3, "minute": 52}
